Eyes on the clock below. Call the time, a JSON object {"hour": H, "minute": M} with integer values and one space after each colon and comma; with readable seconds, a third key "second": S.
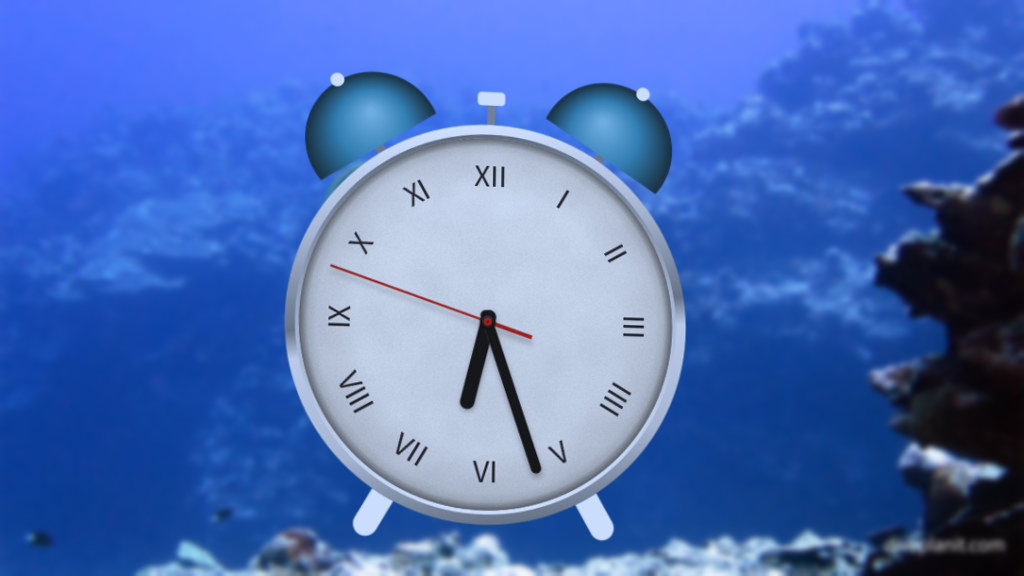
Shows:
{"hour": 6, "minute": 26, "second": 48}
